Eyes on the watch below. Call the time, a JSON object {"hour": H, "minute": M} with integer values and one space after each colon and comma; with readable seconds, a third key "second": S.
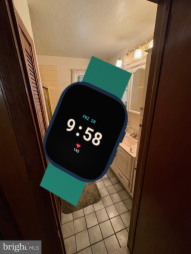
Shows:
{"hour": 9, "minute": 58}
